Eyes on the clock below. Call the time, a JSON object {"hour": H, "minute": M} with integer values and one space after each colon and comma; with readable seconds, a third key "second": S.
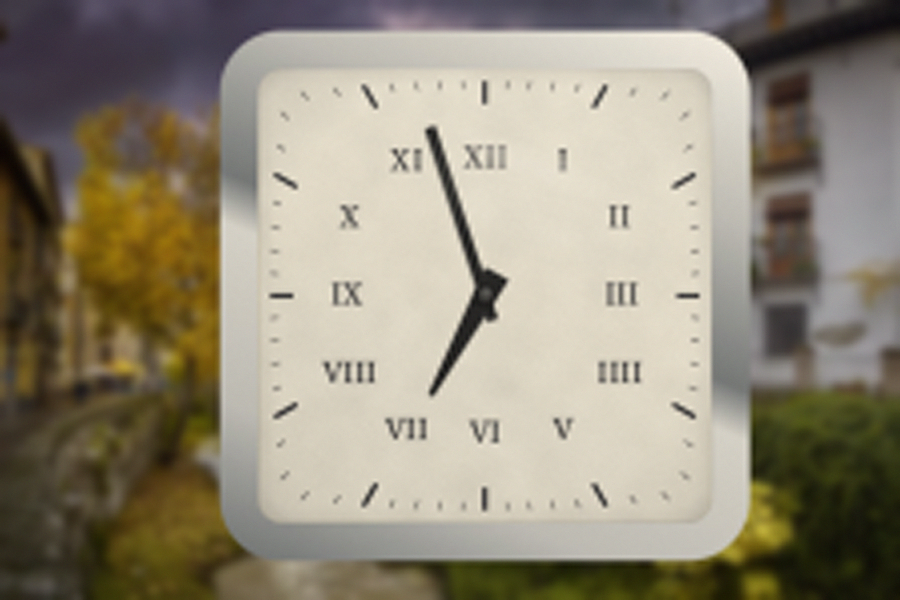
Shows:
{"hour": 6, "minute": 57}
